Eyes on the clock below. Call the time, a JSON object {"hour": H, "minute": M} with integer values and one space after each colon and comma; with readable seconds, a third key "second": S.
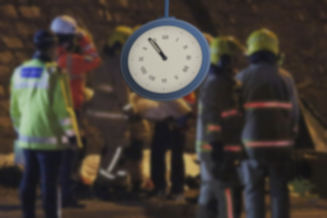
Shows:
{"hour": 10, "minute": 54}
